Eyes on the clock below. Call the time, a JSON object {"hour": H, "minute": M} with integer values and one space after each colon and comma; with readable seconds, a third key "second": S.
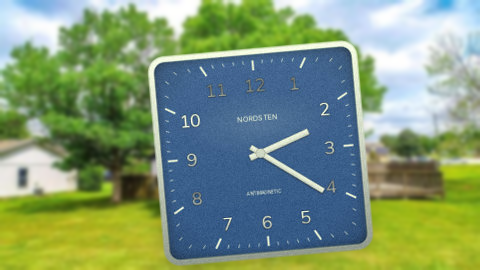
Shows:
{"hour": 2, "minute": 21}
